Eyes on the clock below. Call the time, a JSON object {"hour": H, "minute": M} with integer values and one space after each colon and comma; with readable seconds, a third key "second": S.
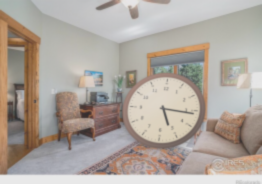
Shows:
{"hour": 5, "minute": 16}
